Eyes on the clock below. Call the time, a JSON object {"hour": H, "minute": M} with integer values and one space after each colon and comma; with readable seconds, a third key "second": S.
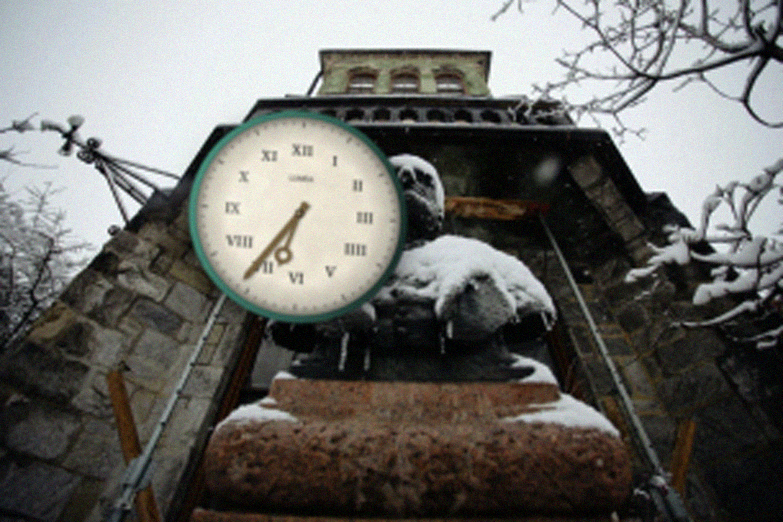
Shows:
{"hour": 6, "minute": 36}
